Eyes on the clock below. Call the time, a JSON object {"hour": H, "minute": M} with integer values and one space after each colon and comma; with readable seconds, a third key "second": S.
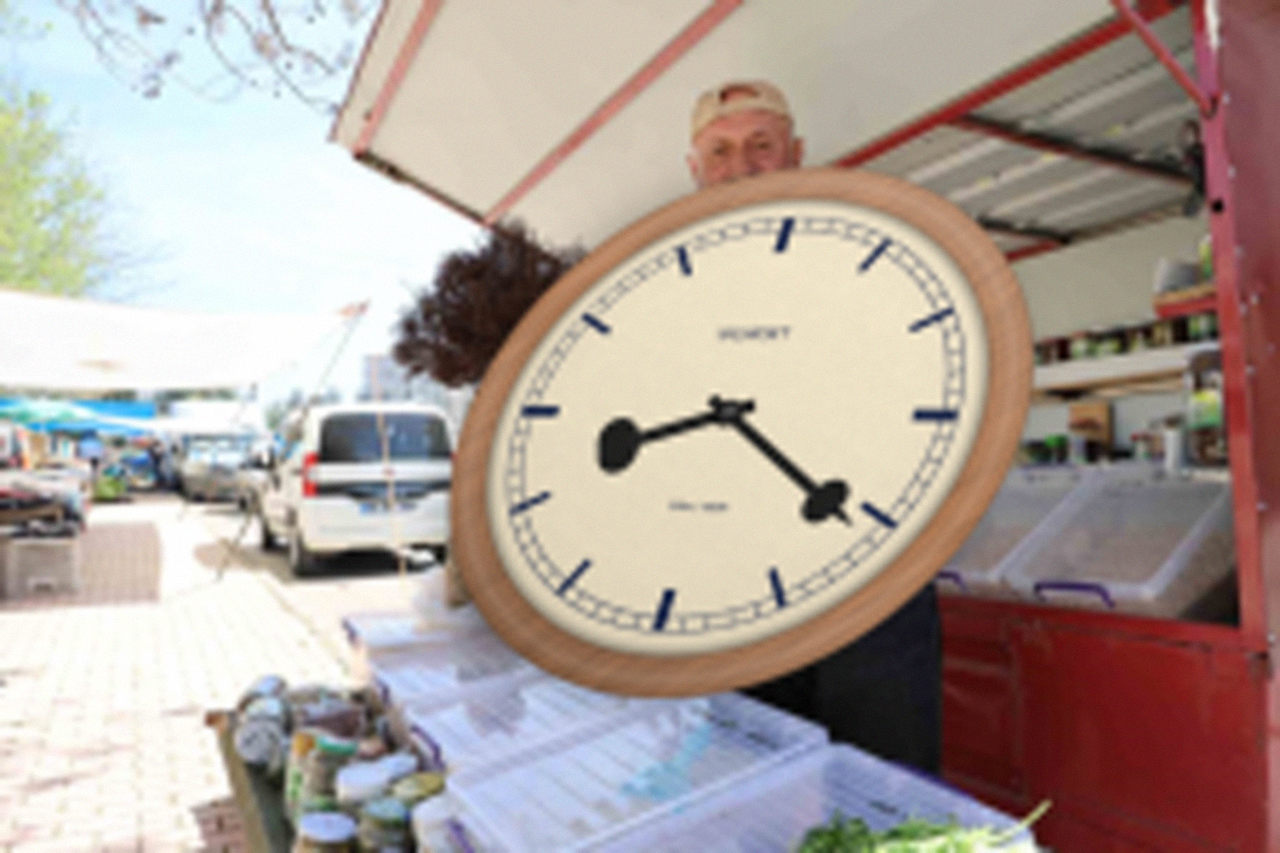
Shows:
{"hour": 8, "minute": 21}
